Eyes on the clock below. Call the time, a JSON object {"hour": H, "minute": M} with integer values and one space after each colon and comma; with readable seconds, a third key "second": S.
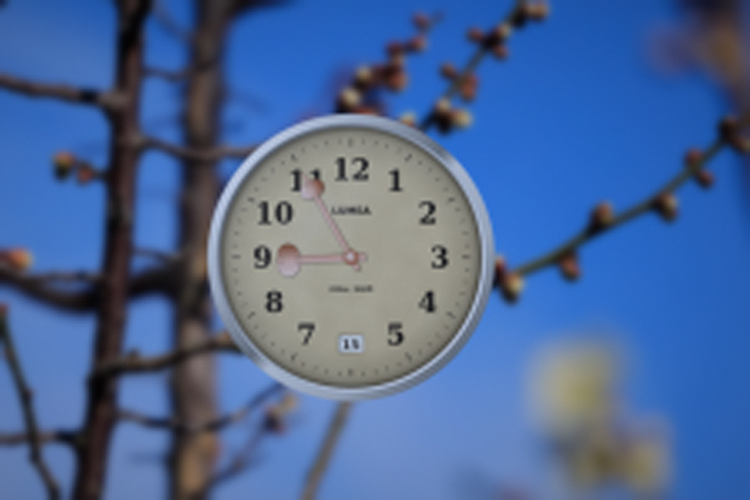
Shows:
{"hour": 8, "minute": 55}
